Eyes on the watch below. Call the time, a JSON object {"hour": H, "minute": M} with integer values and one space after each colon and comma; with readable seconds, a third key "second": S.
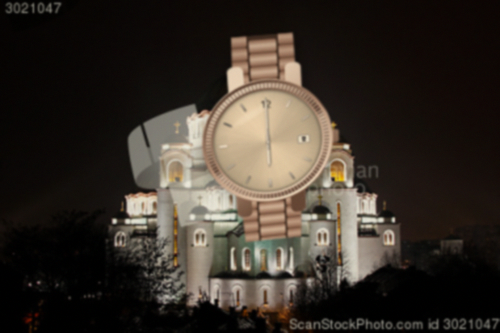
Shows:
{"hour": 6, "minute": 0}
